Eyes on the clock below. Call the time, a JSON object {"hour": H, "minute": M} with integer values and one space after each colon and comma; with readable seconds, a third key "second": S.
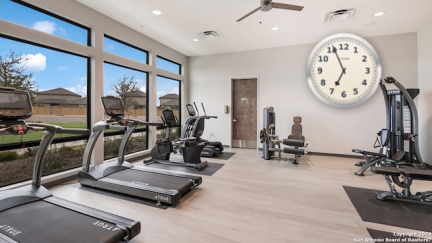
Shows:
{"hour": 6, "minute": 56}
